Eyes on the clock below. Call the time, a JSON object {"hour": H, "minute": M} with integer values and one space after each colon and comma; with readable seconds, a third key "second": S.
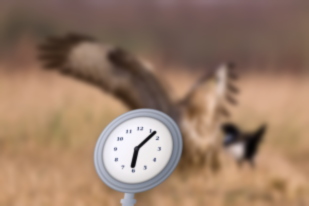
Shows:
{"hour": 6, "minute": 7}
